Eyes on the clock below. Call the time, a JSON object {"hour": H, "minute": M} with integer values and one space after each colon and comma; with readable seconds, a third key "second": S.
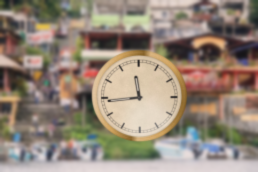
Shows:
{"hour": 11, "minute": 44}
